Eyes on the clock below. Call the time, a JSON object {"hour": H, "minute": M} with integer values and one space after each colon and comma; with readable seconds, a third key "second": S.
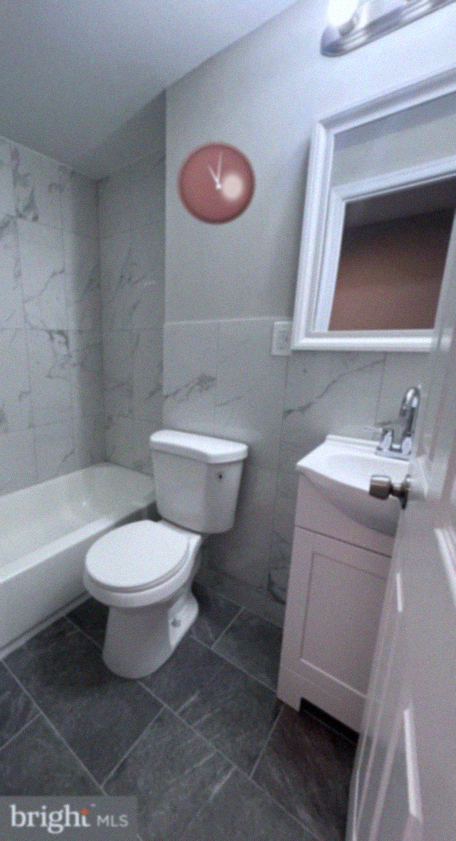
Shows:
{"hour": 11, "minute": 1}
